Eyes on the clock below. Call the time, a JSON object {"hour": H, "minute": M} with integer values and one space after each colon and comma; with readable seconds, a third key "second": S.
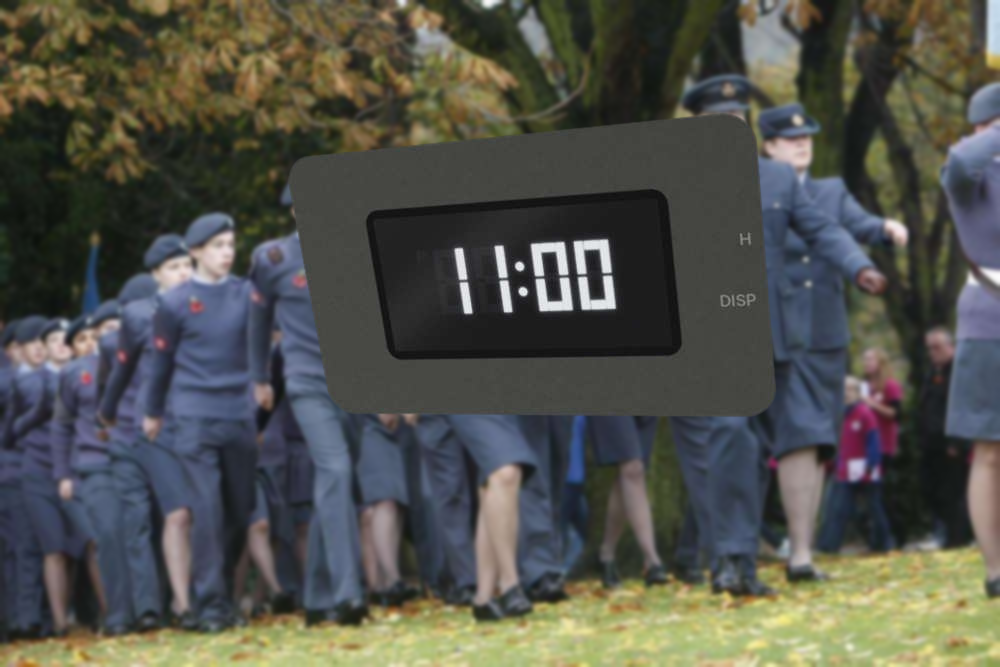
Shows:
{"hour": 11, "minute": 0}
